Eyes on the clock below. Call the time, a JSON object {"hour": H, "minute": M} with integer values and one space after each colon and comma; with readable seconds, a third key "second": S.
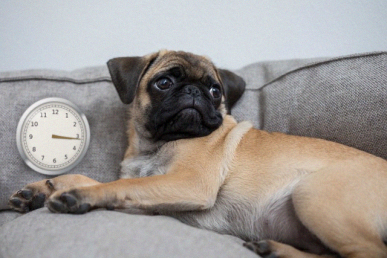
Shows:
{"hour": 3, "minute": 16}
